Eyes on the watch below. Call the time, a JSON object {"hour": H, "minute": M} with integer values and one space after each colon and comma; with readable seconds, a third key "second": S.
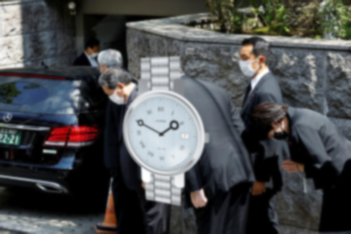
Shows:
{"hour": 1, "minute": 49}
